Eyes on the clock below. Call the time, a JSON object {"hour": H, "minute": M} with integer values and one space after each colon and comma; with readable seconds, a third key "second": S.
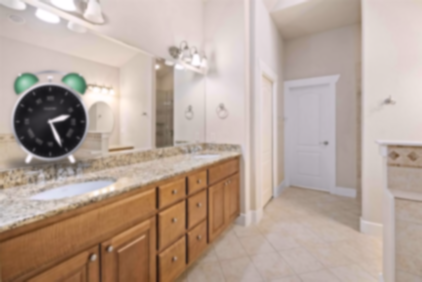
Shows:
{"hour": 2, "minute": 26}
